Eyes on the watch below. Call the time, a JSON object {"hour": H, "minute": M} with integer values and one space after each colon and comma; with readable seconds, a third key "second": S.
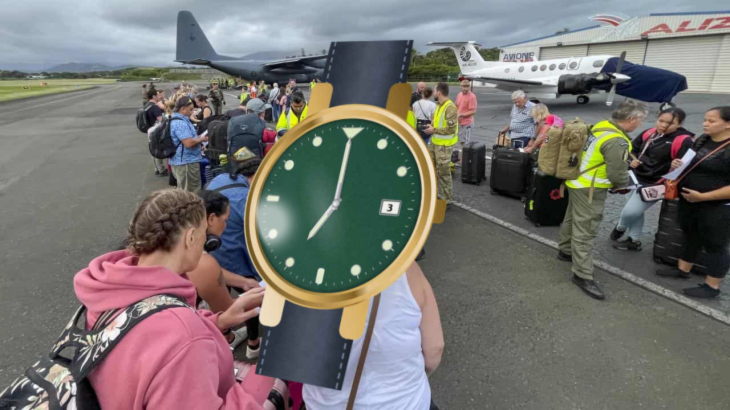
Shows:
{"hour": 7, "minute": 0}
